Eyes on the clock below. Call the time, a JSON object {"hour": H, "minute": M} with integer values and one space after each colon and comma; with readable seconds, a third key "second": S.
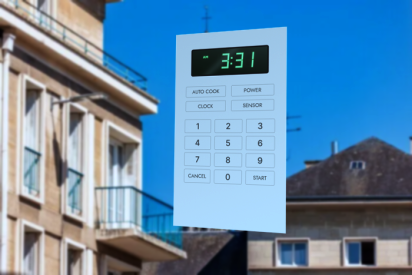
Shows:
{"hour": 3, "minute": 31}
